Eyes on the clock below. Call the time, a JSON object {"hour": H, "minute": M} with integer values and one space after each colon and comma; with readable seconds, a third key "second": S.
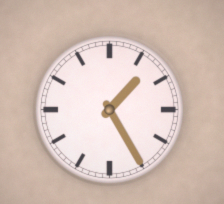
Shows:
{"hour": 1, "minute": 25}
